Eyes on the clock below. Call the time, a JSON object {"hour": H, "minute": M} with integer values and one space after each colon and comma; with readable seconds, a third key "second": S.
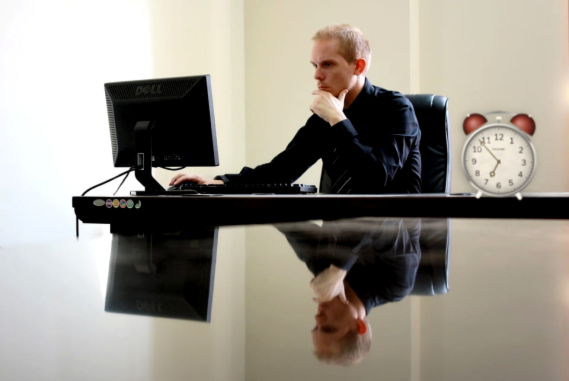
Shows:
{"hour": 6, "minute": 53}
